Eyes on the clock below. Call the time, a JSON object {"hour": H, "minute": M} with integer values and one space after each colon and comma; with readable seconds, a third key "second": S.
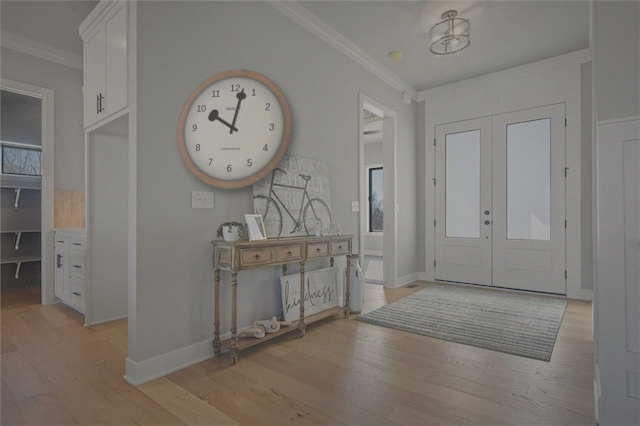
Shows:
{"hour": 10, "minute": 2}
